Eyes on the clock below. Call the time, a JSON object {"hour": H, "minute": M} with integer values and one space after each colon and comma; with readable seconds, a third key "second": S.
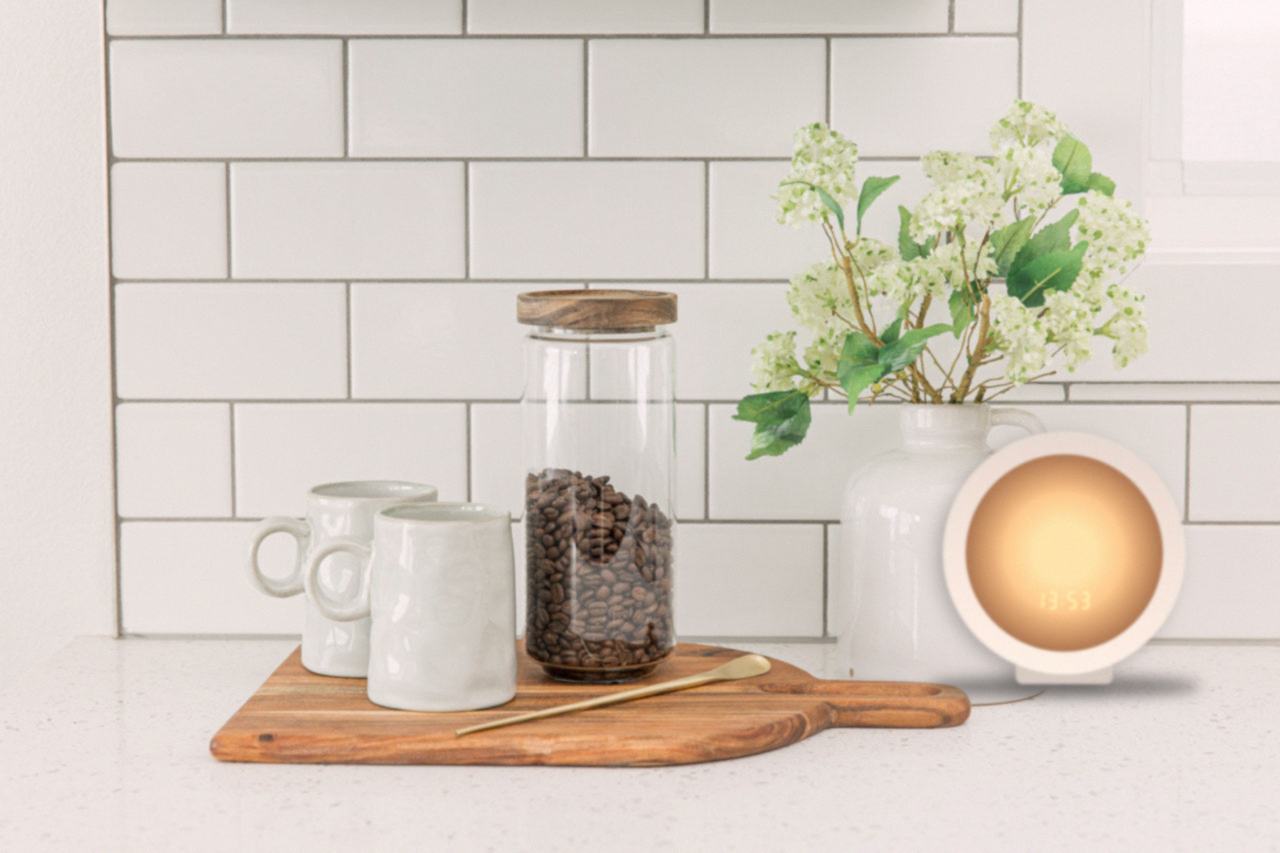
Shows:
{"hour": 13, "minute": 53}
